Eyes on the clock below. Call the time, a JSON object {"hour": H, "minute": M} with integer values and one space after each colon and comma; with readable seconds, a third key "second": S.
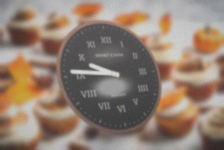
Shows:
{"hour": 9, "minute": 46}
